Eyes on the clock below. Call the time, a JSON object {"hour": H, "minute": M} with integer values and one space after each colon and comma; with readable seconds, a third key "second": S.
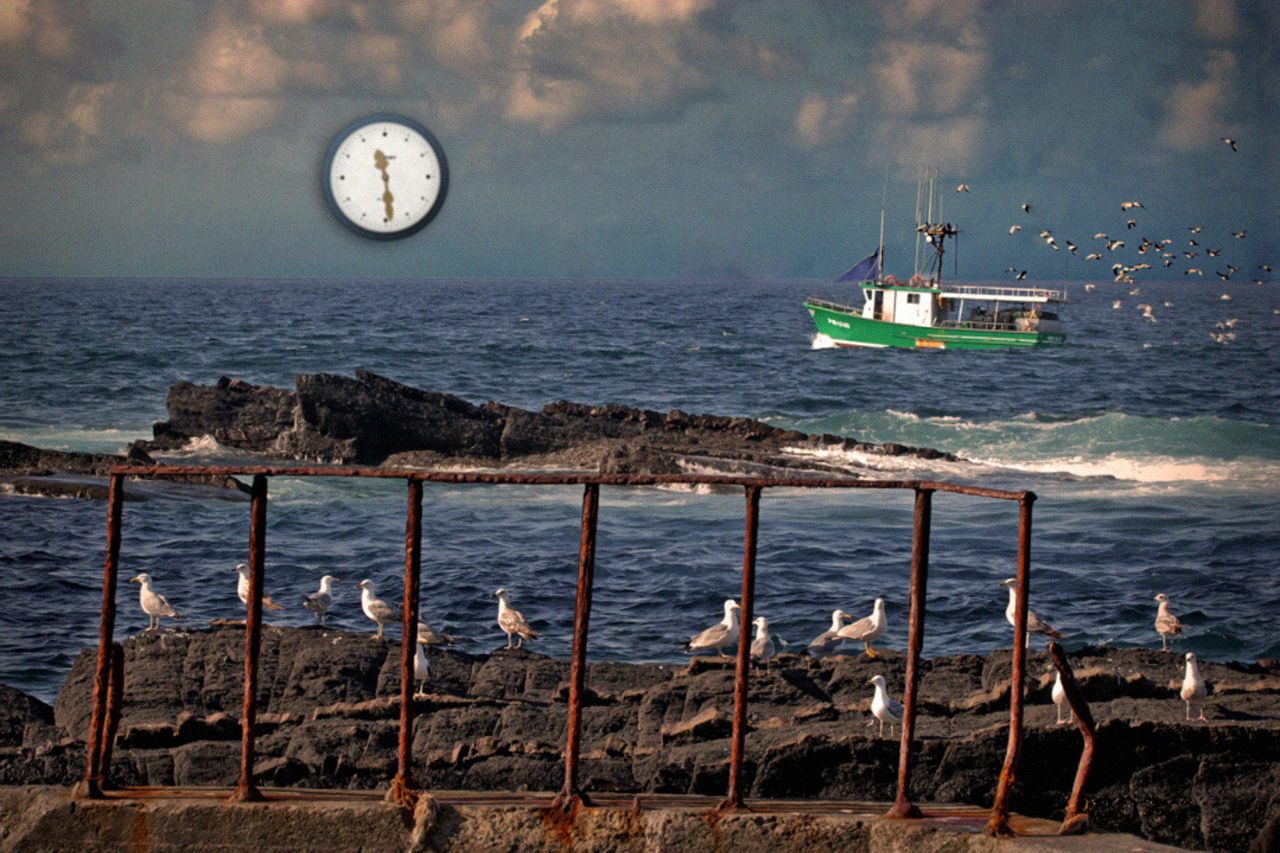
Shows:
{"hour": 11, "minute": 29}
